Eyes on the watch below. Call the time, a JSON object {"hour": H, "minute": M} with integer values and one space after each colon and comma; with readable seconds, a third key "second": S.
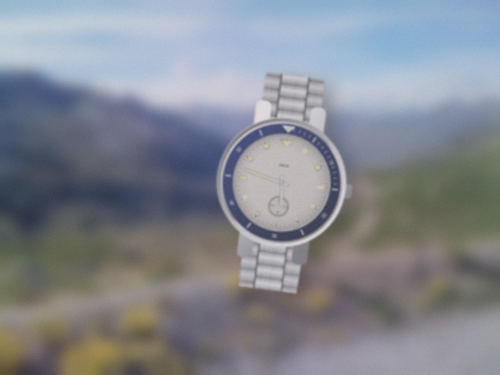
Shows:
{"hour": 5, "minute": 47}
